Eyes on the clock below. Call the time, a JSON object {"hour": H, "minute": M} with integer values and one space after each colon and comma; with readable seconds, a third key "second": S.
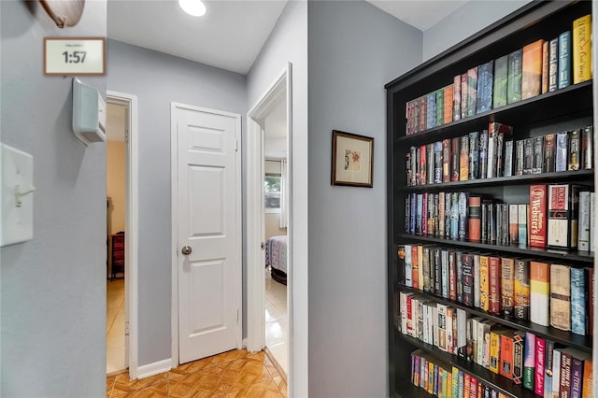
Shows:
{"hour": 1, "minute": 57}
